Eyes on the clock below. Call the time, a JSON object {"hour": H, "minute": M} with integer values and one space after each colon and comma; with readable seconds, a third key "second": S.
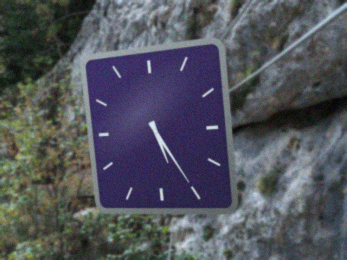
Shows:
{"hour": 5, "minute": 25}
